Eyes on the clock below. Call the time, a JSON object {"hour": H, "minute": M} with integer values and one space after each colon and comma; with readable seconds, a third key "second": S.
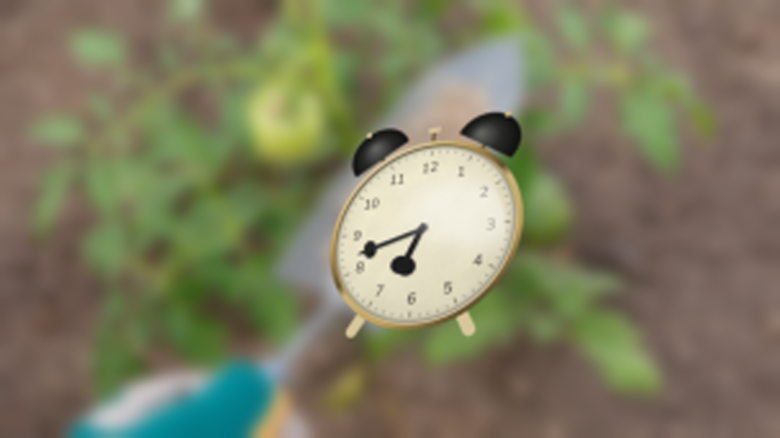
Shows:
{"hour": 6, "minute": 42}
